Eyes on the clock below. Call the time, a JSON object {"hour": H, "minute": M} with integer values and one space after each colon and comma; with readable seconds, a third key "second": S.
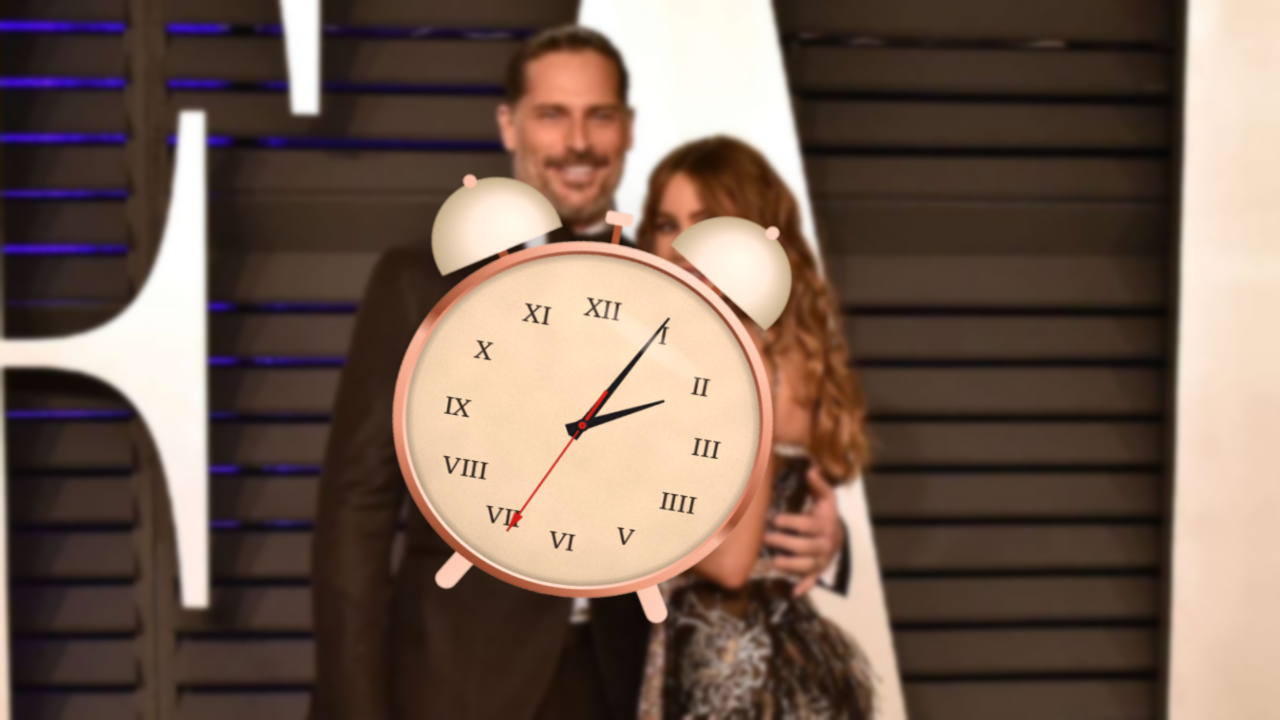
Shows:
{"hour": 2, "minute": 4, "second": 34}
